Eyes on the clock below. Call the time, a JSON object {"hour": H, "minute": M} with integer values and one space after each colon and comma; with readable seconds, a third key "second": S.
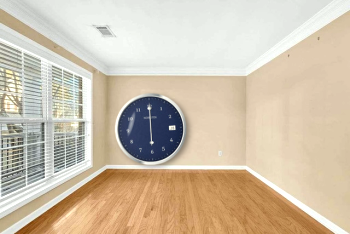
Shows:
{"hour": 6, "minute": 0}
